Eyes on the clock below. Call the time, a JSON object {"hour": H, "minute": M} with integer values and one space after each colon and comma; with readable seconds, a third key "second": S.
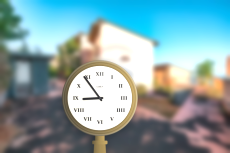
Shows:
{"hour": 8, "minute": 54}
